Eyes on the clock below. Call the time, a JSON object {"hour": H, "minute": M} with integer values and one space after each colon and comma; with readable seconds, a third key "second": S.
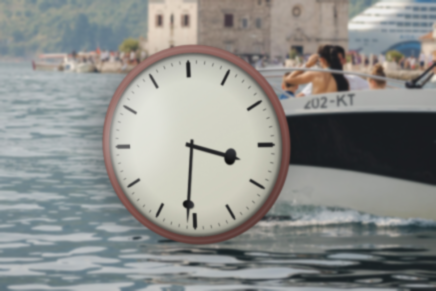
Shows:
{"hour": 3, "minute": 31}
